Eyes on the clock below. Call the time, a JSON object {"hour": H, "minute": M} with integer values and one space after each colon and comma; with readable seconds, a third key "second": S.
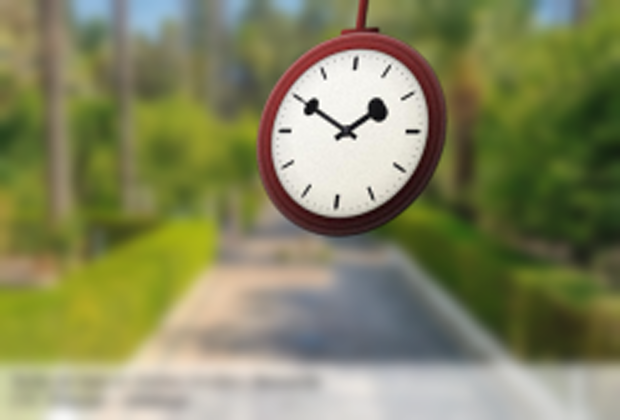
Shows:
{"hour": 1, "minute": 50}
